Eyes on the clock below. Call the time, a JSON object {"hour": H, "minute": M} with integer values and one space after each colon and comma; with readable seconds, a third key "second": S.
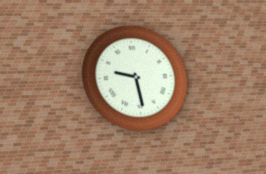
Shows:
{"hour": 9, "minute": 29}
